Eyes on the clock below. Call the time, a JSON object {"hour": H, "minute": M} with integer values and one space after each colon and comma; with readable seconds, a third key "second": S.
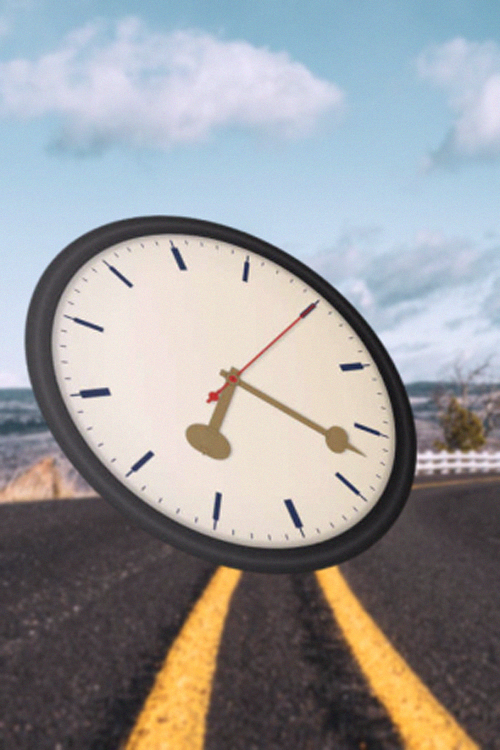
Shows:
{"hour": 7, "minute": 22, "second": 10}
